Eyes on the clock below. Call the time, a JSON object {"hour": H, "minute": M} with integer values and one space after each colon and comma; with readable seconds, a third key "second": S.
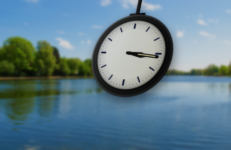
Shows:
{"hour": 3, "minute": 16}
